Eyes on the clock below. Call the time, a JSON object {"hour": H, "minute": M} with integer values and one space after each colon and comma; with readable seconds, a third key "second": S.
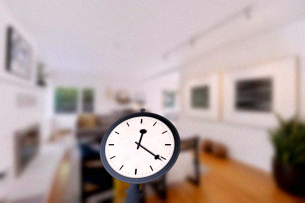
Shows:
{"hour": 12, "minute": 21}
